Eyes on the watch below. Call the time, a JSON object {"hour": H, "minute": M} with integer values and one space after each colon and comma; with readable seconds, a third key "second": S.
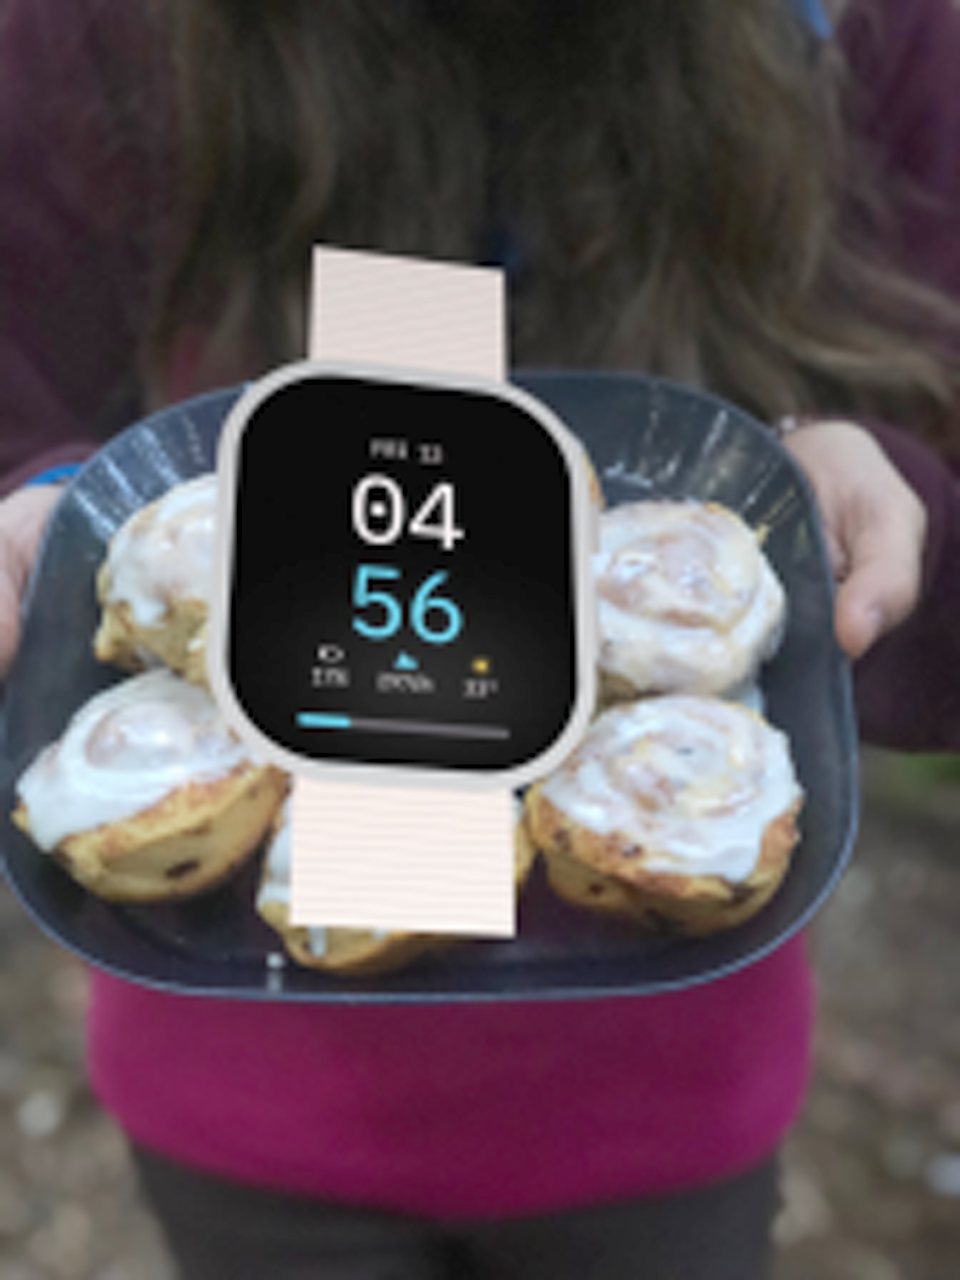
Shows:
{"hour": 4, "minute": 56}
